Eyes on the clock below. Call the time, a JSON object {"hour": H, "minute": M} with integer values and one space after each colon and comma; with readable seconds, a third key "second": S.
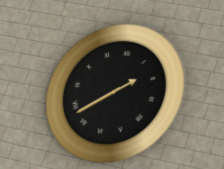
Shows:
{"hour": 1, "minute": 38}
